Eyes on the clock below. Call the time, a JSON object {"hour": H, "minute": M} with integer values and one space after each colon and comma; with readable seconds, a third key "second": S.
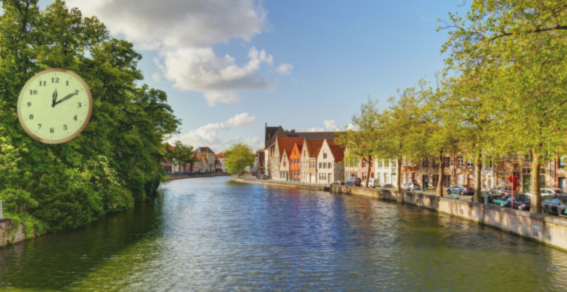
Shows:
{"hour": 12, "minute": 10}
